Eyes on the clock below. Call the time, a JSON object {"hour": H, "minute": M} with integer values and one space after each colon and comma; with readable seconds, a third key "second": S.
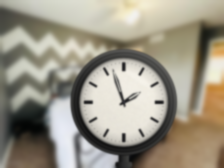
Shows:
{"hour": 1, "minute": 57}
